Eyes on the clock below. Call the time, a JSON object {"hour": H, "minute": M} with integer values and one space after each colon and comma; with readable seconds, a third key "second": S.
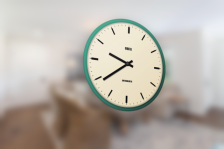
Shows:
{"hour": 9, "minute": 39}
